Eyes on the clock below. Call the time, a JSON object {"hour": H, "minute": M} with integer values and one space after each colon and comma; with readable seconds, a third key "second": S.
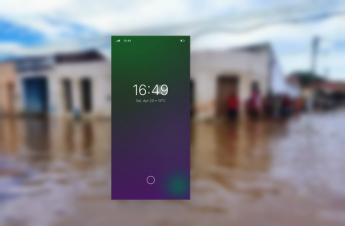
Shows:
{"hour": 16, "minute": 49}
